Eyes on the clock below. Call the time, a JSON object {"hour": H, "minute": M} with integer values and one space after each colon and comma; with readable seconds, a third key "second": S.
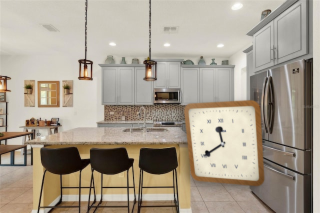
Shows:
{"hour": 11, "minute": 40}
